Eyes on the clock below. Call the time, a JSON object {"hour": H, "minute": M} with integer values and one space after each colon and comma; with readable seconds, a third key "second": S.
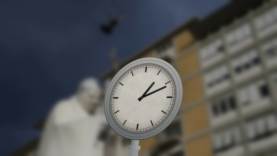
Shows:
{"hour": 1, "minute": 11}
